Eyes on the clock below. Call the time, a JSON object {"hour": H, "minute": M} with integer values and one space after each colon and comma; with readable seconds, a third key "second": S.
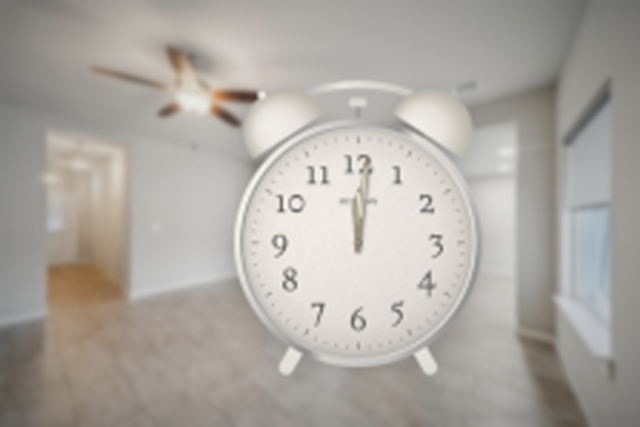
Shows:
{"hour": 12, "minute": 1}
